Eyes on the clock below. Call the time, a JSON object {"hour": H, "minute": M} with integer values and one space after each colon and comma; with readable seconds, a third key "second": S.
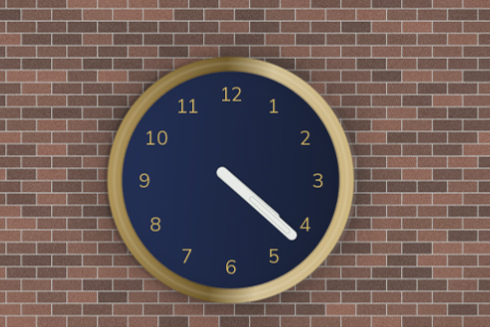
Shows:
{"hour": 4, "minute": 22}
